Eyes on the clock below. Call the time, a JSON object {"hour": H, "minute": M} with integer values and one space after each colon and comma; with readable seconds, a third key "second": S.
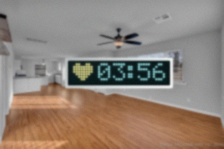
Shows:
{"hour": 3, "minute": 56}
